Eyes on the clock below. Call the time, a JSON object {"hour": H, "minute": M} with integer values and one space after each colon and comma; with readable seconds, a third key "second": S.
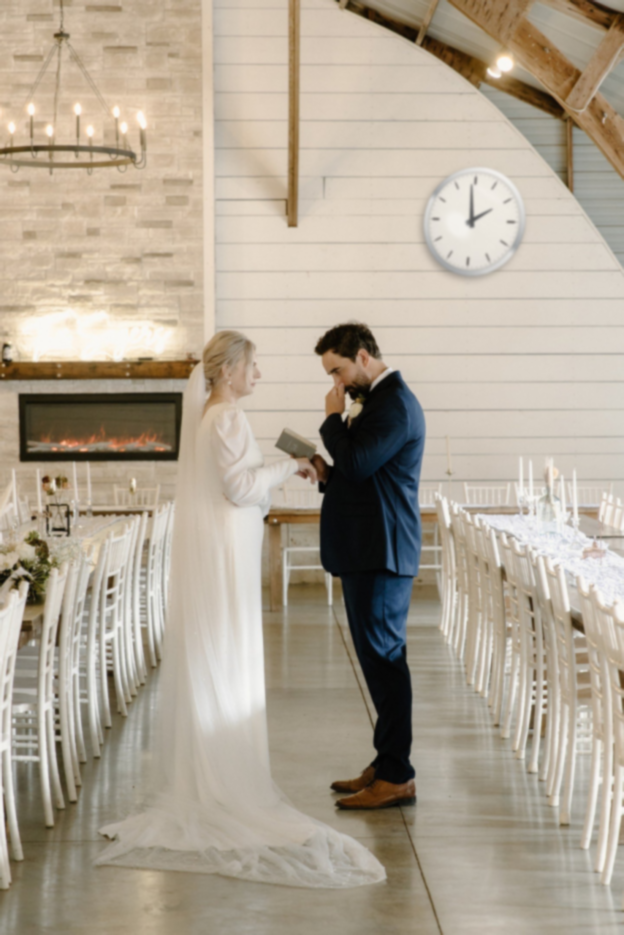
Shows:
{"hour": 1, "minute": 59}
